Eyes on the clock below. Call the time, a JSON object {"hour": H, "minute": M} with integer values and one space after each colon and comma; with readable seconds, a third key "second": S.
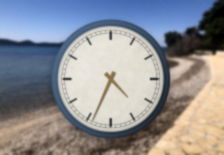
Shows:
{"hour": 4, "minute": 34}
